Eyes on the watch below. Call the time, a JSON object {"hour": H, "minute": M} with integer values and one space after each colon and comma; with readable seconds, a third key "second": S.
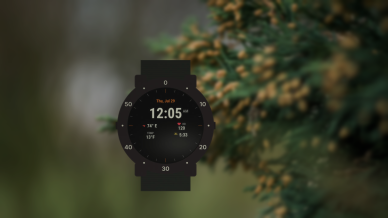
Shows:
{"hour": 12, "minute": 5}
